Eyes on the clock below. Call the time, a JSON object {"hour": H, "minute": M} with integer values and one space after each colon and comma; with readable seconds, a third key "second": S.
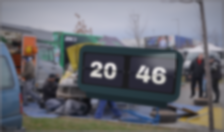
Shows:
{"hour": 20, "minute": 46}
